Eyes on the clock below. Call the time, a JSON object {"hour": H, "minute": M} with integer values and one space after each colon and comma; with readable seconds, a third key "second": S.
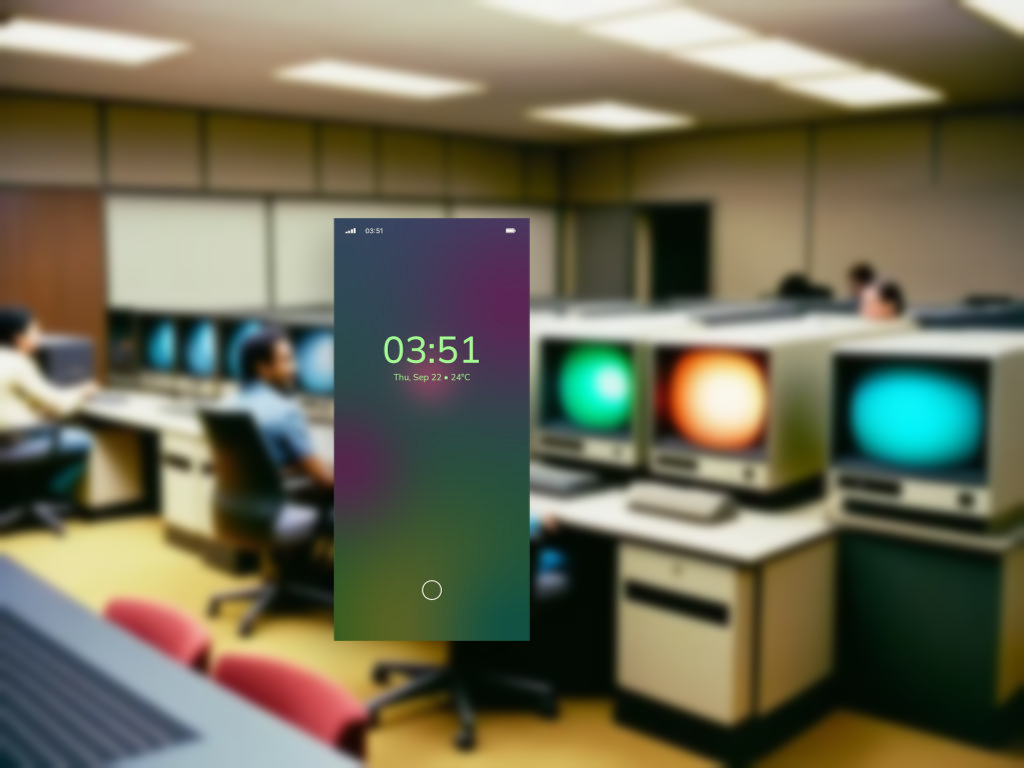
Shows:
{"hour": 3, "minute": 51}
